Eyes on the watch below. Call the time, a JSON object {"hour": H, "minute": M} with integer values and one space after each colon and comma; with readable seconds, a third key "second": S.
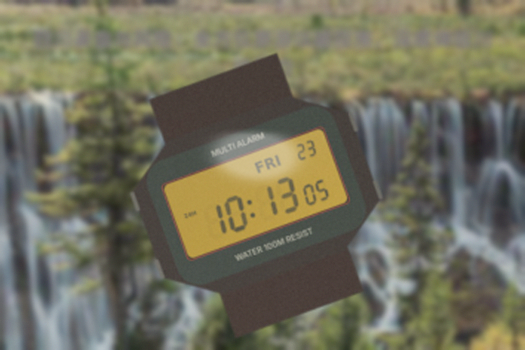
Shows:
{"hour": 10, "minute": 13, "second": 5}
